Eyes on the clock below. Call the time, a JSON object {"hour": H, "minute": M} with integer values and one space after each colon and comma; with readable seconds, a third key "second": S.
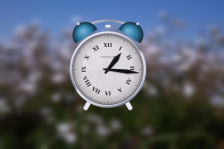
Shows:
{"hour": 1, "minute": 16}
